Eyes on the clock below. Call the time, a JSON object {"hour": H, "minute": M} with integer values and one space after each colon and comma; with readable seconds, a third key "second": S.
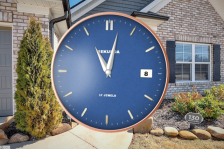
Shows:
{"hour": 11, "minute": 2}
